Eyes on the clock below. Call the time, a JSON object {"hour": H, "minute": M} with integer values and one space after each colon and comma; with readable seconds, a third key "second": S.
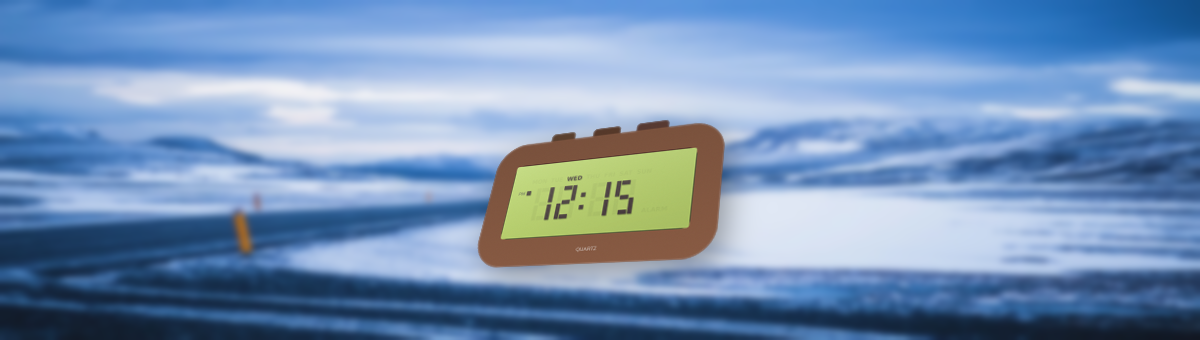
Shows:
{"hour": 12, "minute": 15}
